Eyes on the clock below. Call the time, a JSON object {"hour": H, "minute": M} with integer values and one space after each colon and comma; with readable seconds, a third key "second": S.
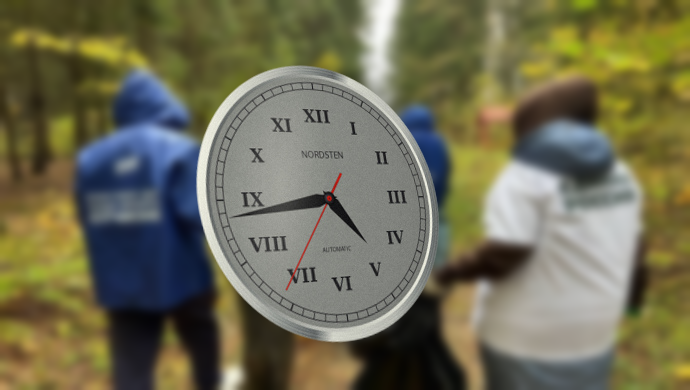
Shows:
{"hour": 4, "minute": 43, "second": 36}
